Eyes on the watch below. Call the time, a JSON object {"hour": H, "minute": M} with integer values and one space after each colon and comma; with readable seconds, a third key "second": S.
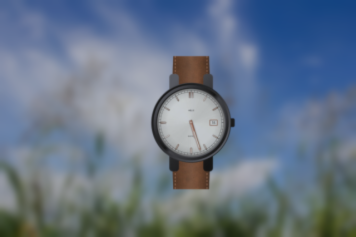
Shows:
{"hour": 5, "minute": 27}
